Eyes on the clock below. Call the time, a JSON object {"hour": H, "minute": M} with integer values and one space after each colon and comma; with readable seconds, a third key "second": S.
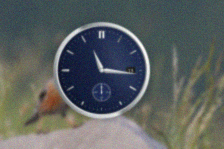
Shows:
{"hour": 11, "minute": 16}
